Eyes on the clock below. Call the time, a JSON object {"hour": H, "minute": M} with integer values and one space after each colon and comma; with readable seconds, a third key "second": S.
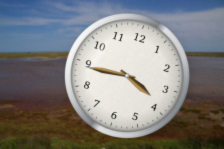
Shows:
{"hour": 3, "minute": 44}
